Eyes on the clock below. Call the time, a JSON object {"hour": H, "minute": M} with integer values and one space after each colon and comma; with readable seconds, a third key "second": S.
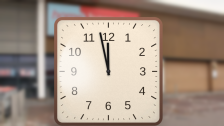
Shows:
{"hour": 11, "minute": 58}
